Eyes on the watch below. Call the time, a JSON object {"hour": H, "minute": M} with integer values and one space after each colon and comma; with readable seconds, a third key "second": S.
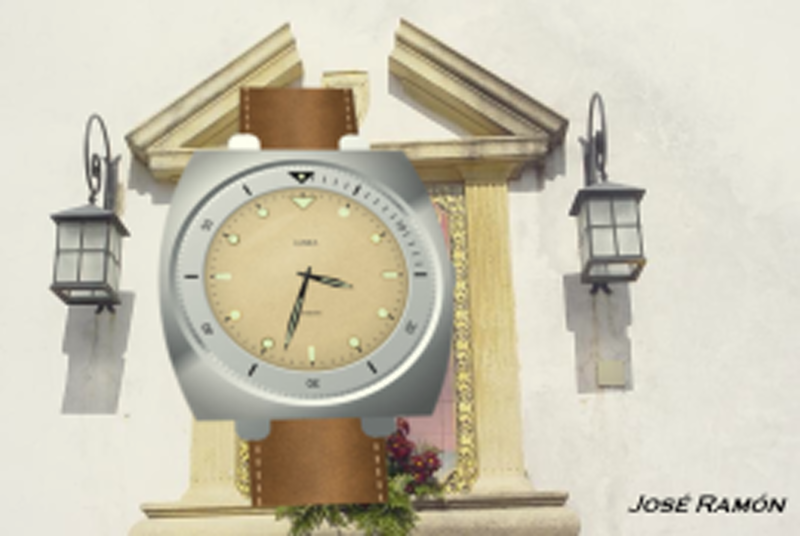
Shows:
{"hour": 3, "minute": 33}
